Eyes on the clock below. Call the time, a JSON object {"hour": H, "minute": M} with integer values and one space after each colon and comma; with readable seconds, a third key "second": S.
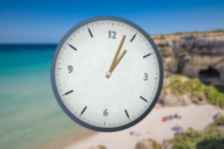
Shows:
{"hour": 1, "minute": 3}
